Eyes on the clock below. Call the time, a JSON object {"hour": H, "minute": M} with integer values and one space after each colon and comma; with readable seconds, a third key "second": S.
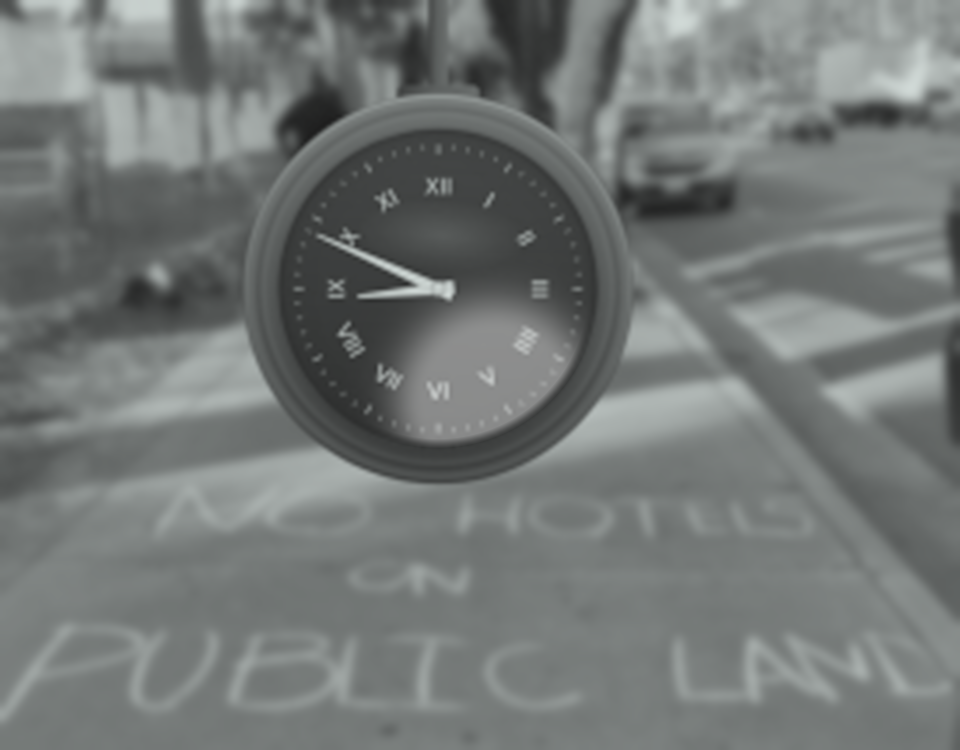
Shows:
{"hour": 8, "minute": 49}
